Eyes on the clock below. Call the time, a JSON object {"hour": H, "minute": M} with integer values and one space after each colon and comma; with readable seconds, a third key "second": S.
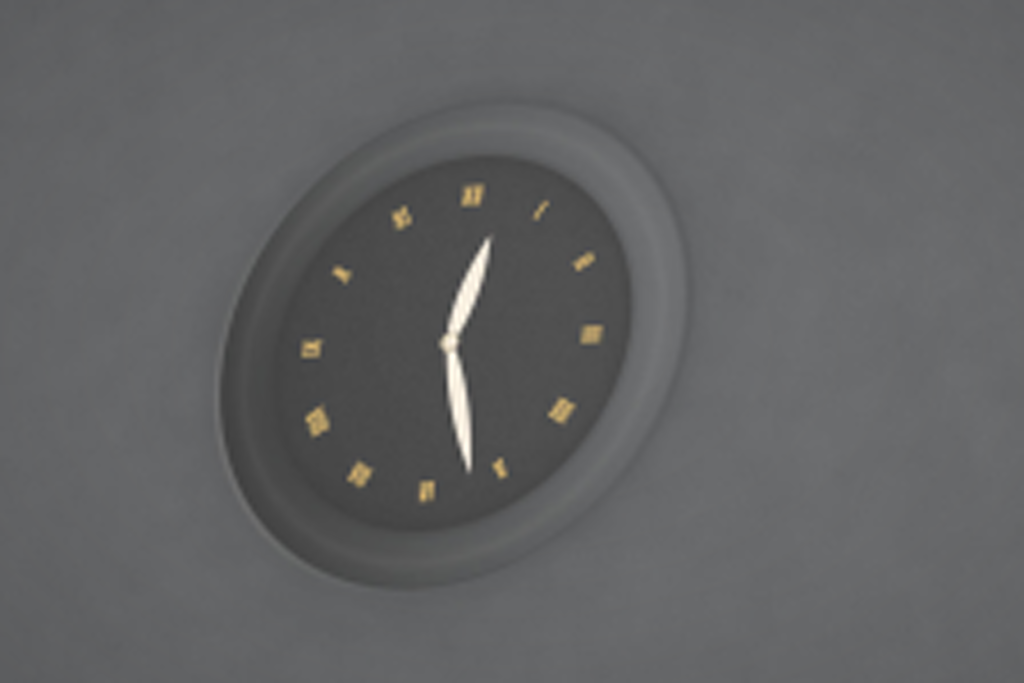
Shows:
{"hour": 12, "minute": 27}
